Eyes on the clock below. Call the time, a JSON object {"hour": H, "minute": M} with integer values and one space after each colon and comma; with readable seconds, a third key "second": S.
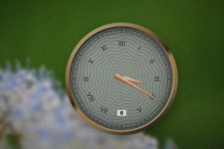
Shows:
{"hour": 3, "minute": 20}
